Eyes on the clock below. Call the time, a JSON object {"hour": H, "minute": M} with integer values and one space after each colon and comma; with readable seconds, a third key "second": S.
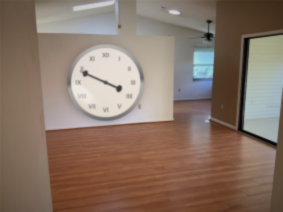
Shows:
{"hour": 3, "minute": 49}
